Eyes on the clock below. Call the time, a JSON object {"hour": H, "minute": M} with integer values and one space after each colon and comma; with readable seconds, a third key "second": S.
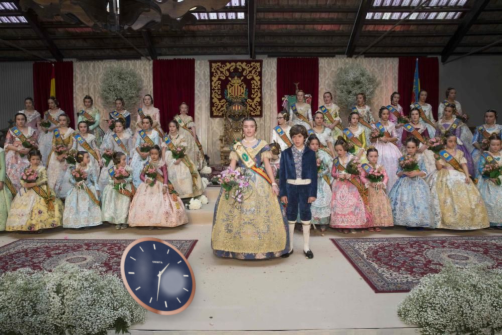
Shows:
{"hour": 1, "minute": 33}
